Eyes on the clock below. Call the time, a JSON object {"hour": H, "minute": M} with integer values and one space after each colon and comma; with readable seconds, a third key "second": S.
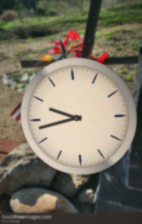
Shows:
{"hour": 9, "minute": 43}
